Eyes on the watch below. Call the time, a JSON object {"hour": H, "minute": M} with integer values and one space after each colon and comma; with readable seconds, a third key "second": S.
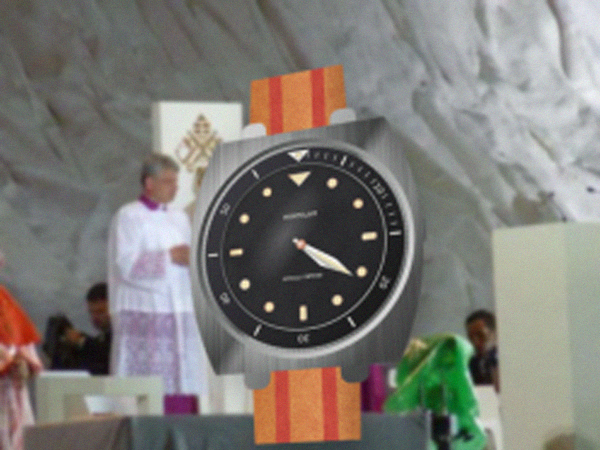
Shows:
{"hour": 4, "minute": 21}
